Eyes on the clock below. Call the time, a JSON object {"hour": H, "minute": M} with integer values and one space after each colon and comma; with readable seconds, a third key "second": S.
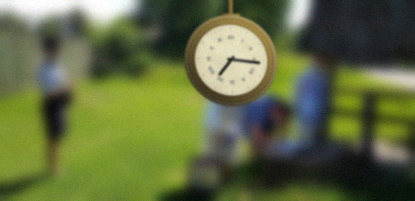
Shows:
{"hour": 7, "minute": 16}
